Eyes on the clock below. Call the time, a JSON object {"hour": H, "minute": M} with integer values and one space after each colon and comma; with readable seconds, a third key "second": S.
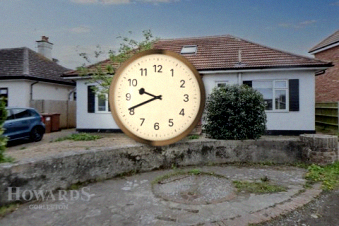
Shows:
{"hour": 9, "minute": 41}
